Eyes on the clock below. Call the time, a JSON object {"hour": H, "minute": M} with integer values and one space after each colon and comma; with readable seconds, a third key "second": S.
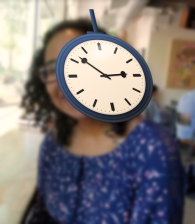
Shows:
{"hour": 2, "minute": 52}
